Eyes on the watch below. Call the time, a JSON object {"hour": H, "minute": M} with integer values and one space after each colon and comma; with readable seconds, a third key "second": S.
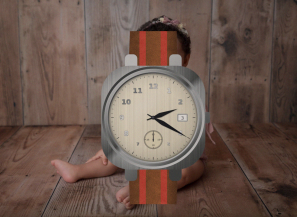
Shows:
{"hour": 2, "minute": 20}
